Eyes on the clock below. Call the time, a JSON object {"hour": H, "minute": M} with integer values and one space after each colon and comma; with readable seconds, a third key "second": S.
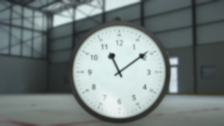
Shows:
{"hour": 11, "minute": 9}
